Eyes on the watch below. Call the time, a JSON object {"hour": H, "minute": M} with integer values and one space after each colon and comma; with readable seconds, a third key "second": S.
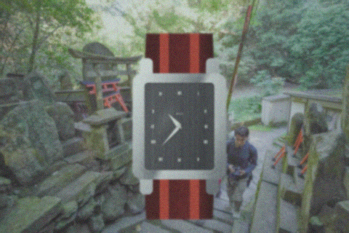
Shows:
{"hour": 10, "minute": 37}
